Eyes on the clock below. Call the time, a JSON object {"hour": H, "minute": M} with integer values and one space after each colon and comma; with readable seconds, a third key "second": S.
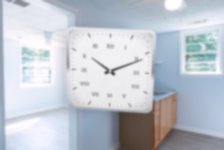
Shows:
{"hour": 10, "minute": 11}
